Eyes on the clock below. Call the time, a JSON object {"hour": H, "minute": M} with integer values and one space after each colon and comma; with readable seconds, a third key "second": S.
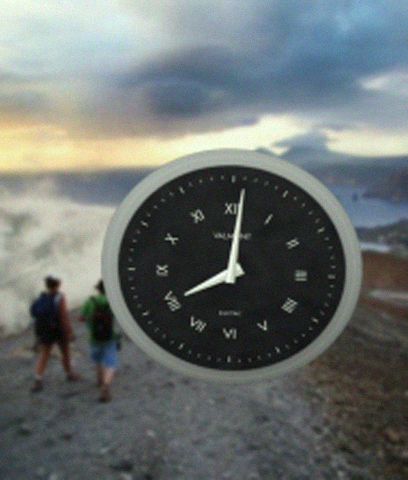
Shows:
{"hour": 8, "minute": 1}
